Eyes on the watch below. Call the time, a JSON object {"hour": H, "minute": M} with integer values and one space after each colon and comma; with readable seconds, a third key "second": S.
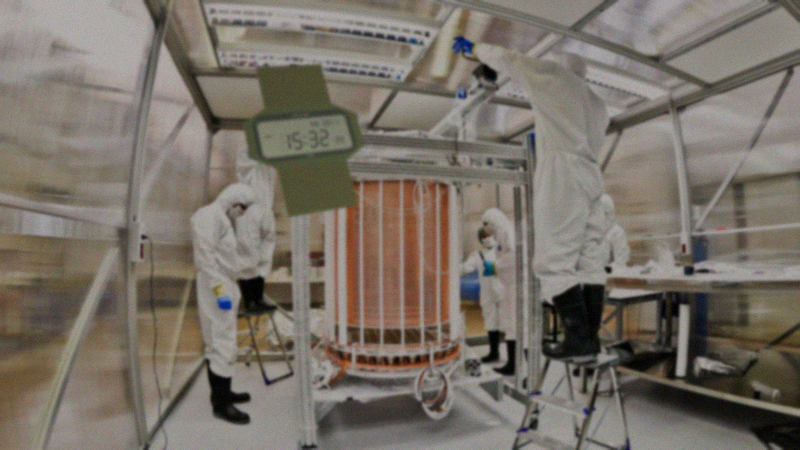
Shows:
{"hour": 15, "minute": 32}
